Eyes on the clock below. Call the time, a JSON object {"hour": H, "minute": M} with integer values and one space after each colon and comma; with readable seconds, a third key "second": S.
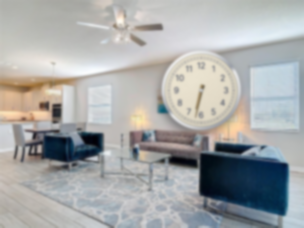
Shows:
{"hour": 6, "minute": 32}
